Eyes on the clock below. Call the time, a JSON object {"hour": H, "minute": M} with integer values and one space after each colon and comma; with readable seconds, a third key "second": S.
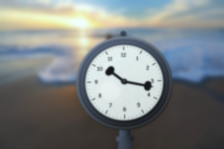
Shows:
{"hour": 10, "minute": 17}
